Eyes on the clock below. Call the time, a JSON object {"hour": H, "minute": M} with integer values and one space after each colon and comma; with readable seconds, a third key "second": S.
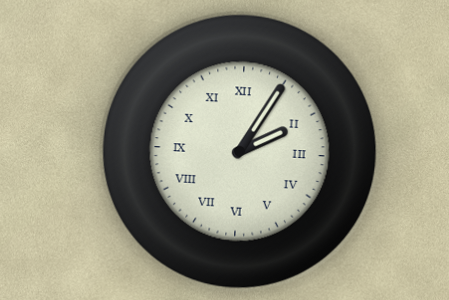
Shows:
{"hour": 2, "minute": 5}
